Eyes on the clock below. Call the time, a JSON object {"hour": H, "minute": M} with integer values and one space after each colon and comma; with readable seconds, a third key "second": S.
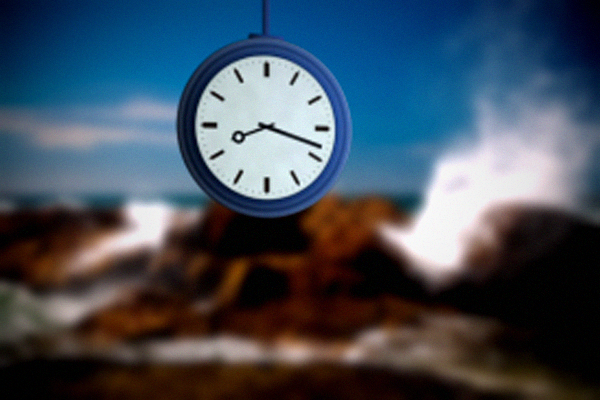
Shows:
{"hour": 8, "minute": 18}
